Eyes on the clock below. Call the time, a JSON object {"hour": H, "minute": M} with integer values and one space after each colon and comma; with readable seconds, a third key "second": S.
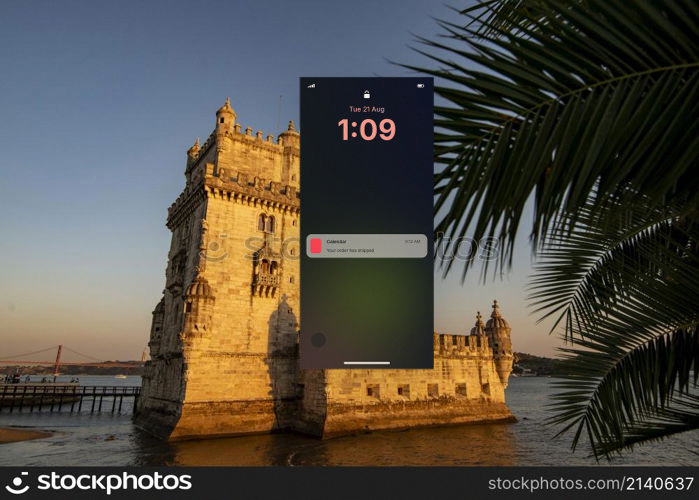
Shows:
{"hour": 1, "minute": 9}
